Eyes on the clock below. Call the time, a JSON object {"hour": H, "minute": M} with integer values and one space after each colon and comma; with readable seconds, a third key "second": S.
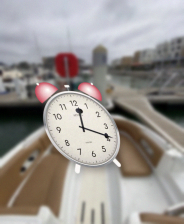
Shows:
{"hour": 12, "minute": 19}
